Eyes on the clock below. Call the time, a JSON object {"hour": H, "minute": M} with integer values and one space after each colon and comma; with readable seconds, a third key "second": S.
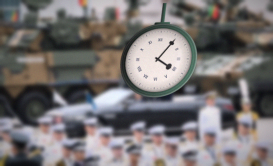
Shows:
{"hour": 4, "minute": 6}
